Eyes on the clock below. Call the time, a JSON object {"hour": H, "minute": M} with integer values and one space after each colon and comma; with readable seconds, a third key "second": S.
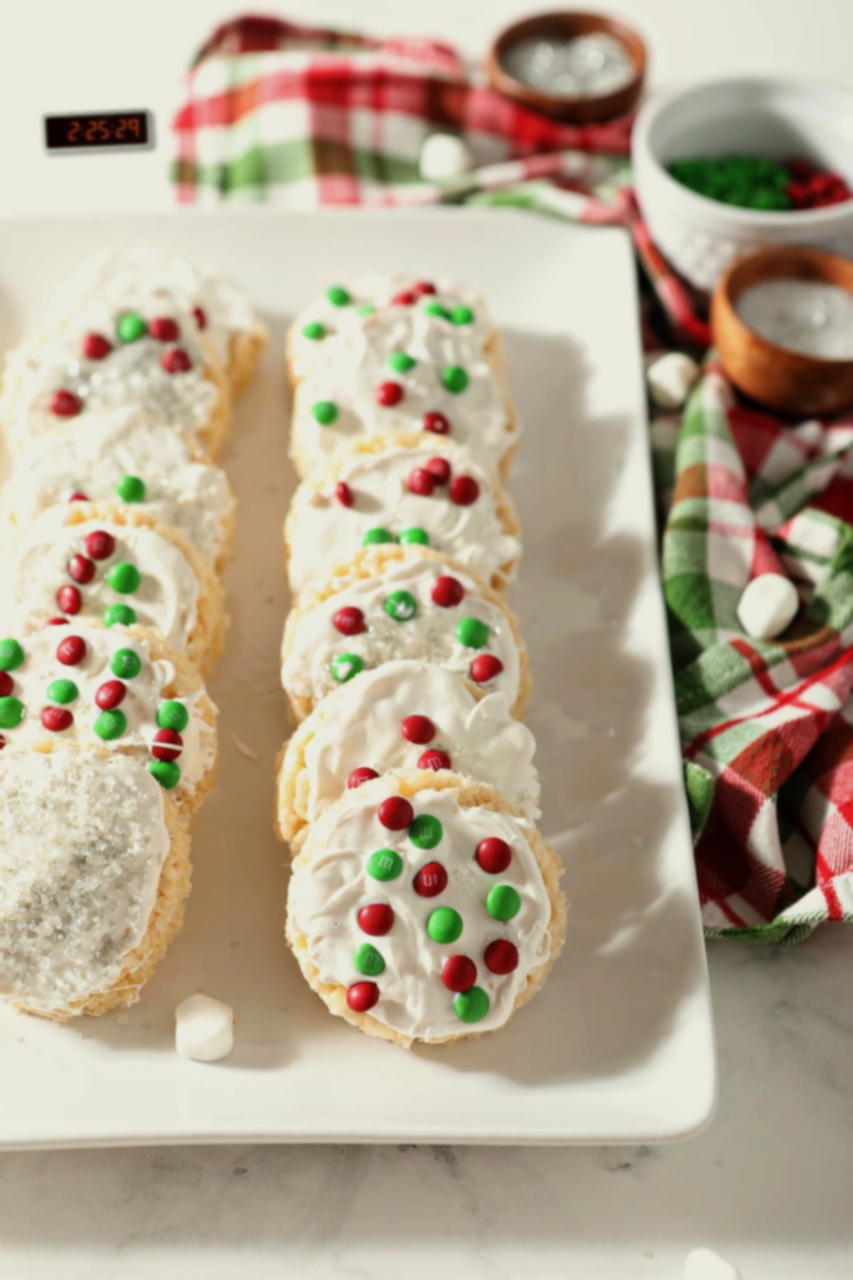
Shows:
{"hour": 2, "minute": 25, "second": 29}
